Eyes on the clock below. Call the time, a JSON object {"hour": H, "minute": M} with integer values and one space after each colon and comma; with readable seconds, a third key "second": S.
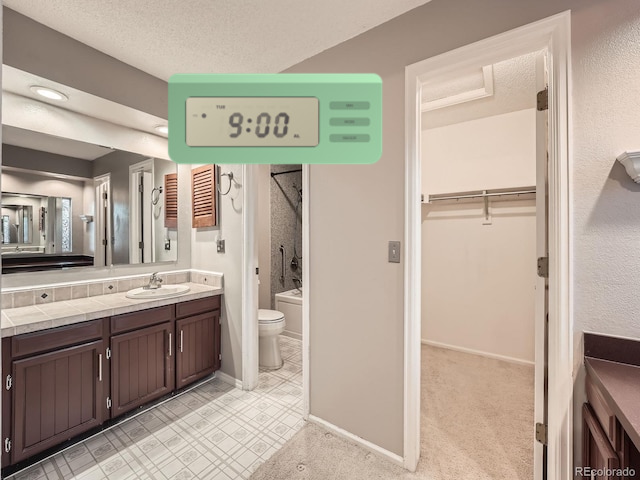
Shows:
{"hour": 9, "minute": 0}
